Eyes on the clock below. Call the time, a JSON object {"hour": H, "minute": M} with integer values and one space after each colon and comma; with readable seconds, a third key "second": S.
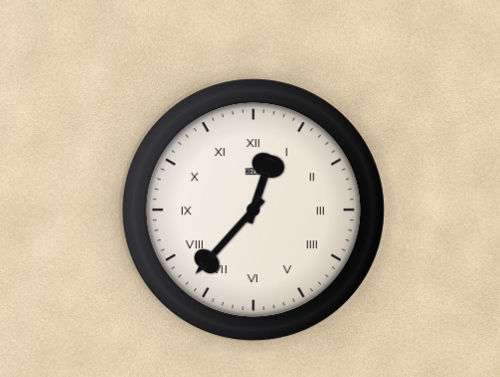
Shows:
{"hour": 12, "minute": 37}
